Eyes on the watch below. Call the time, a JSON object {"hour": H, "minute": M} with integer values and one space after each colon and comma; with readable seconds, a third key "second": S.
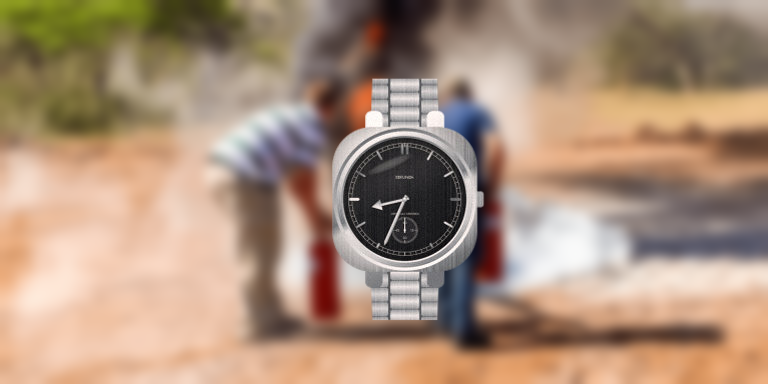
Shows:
{"hour": 8, "minute": 34}
